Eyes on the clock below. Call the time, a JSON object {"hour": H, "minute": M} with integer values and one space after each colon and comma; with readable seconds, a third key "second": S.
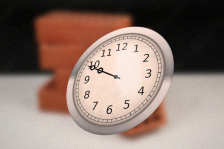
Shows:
{"hour": 9, "minute": 49}
